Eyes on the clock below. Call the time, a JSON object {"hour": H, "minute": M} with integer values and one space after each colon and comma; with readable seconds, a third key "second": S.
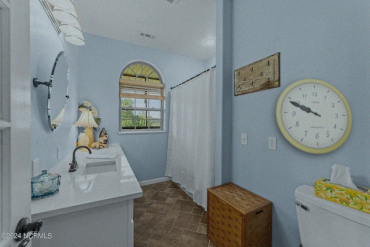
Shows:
{"hour": 9, "minute": 49}
